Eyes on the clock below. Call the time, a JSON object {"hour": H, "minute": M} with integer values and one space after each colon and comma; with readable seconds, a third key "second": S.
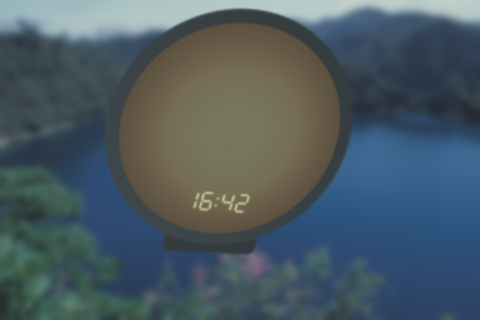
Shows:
{"hour": 16, "minute": 42}
